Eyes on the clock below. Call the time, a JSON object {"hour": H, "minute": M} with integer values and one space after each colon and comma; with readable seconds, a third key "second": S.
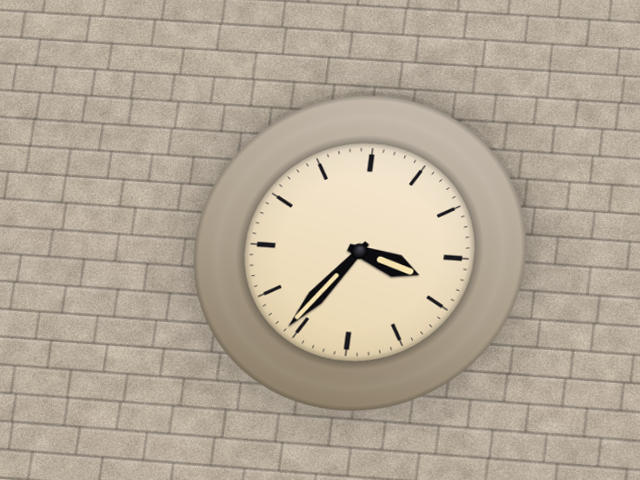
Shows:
{"hour": 3, "minute": 36}
